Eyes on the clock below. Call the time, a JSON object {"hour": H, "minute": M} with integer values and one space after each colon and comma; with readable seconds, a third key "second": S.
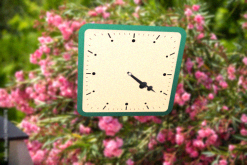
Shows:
{"hour": 4, "minute": 21}
